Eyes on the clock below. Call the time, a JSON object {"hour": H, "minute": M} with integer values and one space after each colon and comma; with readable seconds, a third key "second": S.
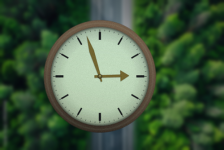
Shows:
{"hour": 2, "minute": 57}
